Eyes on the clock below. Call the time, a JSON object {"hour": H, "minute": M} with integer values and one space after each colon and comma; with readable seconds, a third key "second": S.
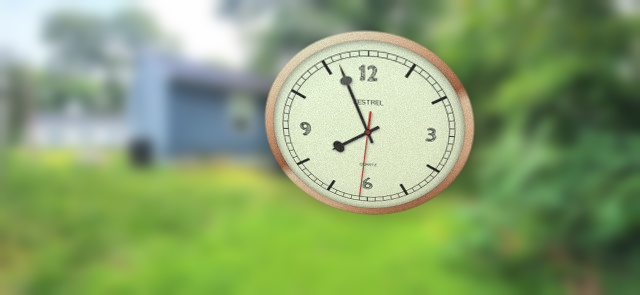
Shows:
{"hour": 7, "minute": 56, "second": 31}
